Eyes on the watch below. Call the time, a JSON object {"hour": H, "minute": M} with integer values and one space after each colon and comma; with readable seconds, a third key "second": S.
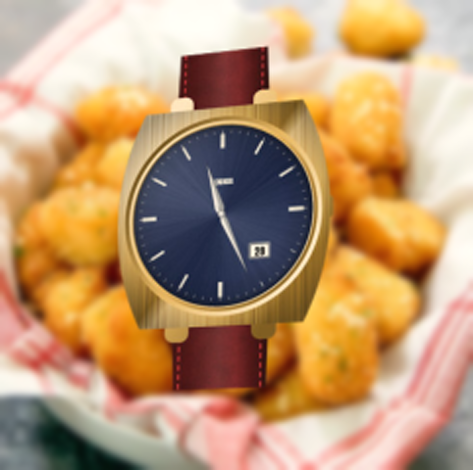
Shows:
{"hour": 11, "minute": 26}
